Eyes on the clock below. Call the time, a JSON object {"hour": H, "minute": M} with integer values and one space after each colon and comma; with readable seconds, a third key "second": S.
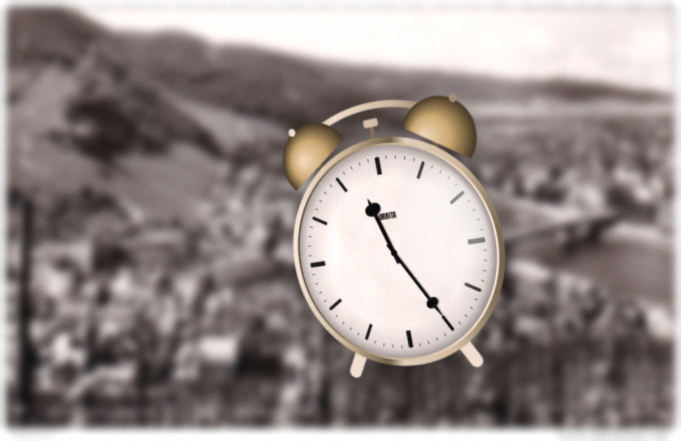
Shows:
{"hour": 11, "minute": 25}
